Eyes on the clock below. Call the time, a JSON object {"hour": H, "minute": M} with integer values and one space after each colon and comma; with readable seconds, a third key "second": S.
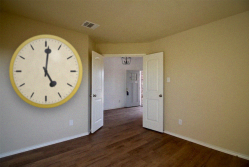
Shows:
{"hour": 5, "minute": 1}
